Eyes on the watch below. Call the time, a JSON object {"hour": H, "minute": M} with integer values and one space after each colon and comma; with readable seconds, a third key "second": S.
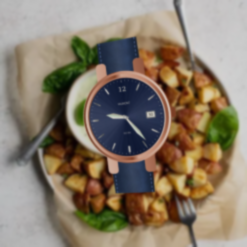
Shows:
{"hour": 9, "minute": 24}
